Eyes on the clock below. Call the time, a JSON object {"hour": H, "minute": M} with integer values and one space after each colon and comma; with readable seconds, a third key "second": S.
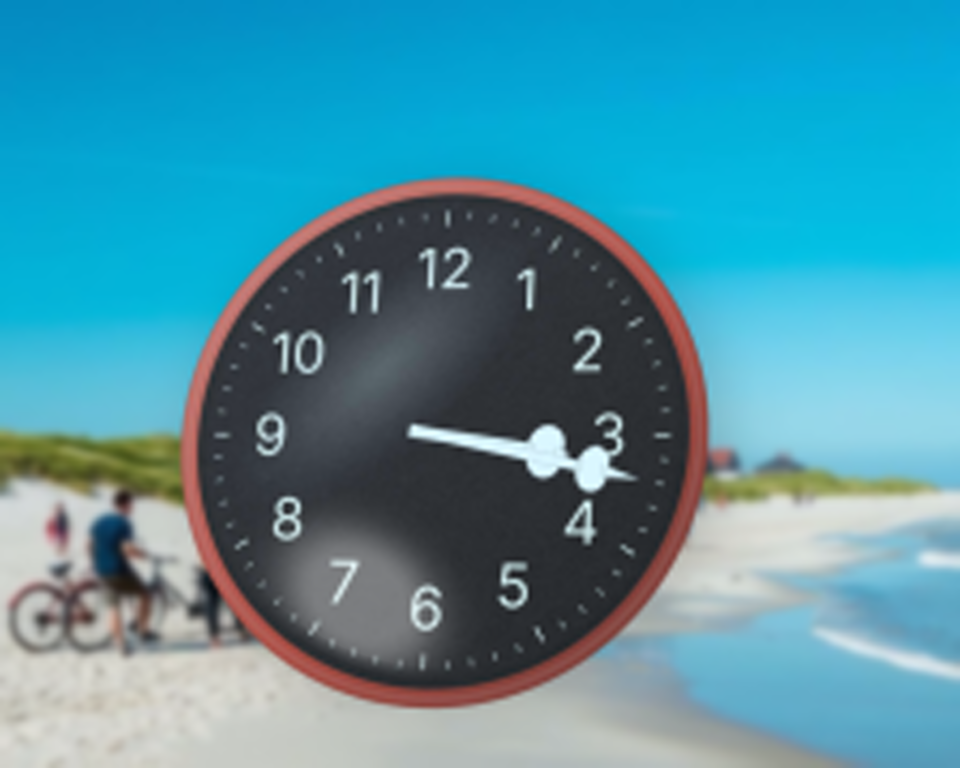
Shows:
{"hour": 3, "minute": 17}
